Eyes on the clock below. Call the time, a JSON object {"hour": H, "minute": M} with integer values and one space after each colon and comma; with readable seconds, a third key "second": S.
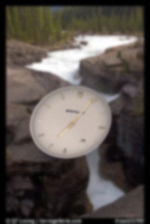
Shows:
{"hour": 7, "minute": 4}
